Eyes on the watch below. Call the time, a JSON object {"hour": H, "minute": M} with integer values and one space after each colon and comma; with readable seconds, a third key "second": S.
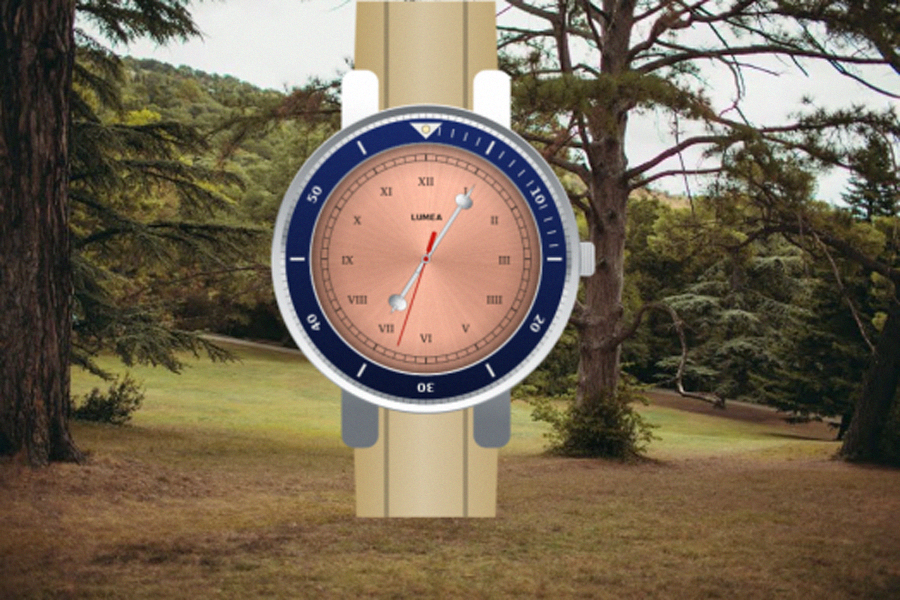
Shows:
{"hour": 7, "minute": 5, "second": 33}
